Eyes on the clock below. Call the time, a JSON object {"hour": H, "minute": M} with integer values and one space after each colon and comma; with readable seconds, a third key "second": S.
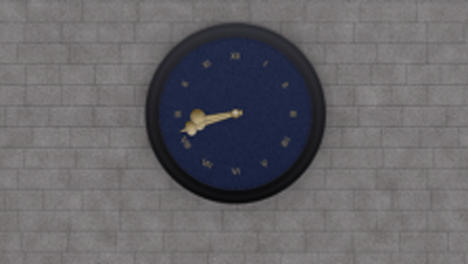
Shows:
{"hour": 8, "minute": 42}
